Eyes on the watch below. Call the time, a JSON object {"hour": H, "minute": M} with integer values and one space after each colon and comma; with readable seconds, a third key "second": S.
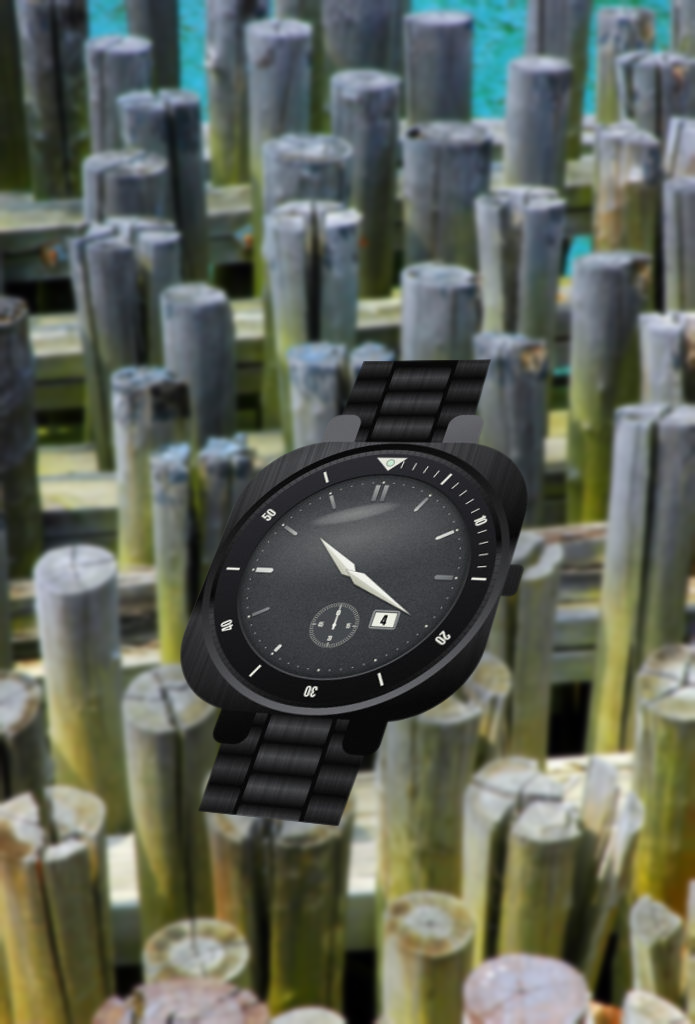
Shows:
{"hour": 10, "minute": 20}
